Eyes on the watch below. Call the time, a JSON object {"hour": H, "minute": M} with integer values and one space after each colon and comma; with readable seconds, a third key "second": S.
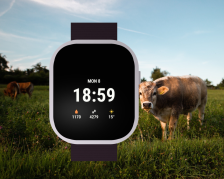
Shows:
{"hour": 18, "minute": 59}
